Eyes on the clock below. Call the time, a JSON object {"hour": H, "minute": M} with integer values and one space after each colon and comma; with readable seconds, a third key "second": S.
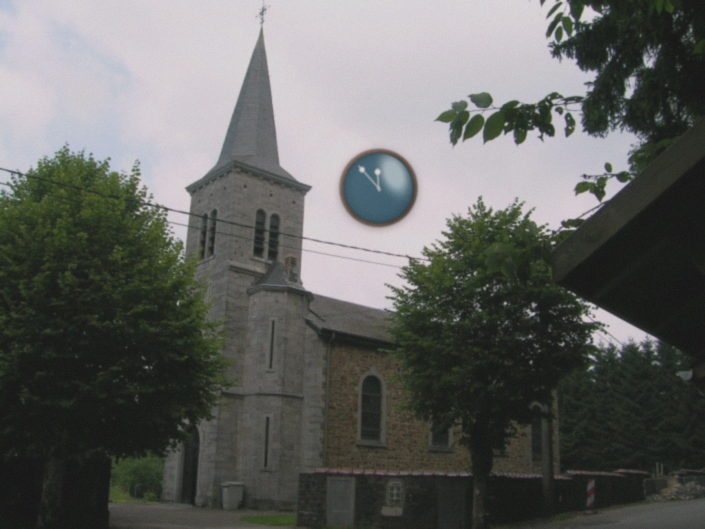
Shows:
{"hour": 11, "minute": 53}
